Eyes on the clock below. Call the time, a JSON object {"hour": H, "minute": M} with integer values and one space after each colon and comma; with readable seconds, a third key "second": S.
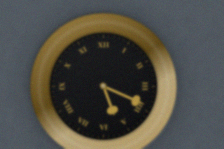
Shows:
{"hour": 5, "minute": 19}
